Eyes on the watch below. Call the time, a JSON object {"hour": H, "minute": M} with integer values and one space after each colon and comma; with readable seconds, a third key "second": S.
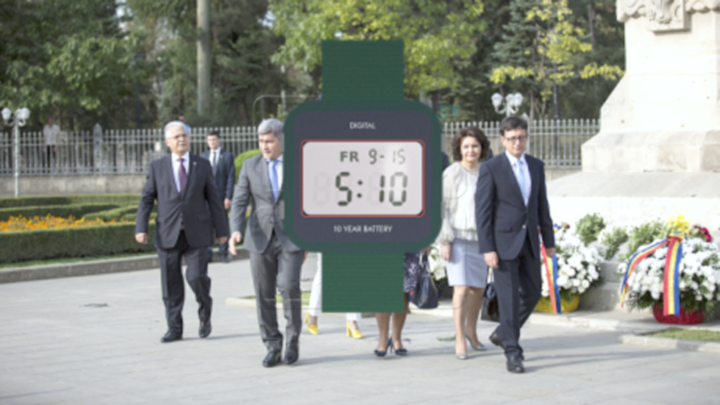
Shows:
{"hour": 5, "minute": 10}
